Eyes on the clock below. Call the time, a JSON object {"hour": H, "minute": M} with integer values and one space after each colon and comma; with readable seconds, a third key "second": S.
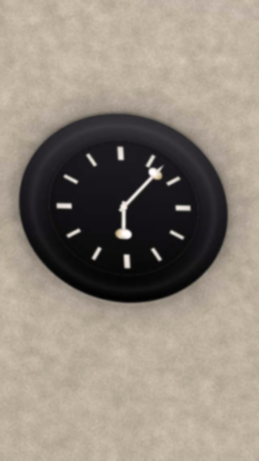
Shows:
{"hour": 6, "minute": 7}
